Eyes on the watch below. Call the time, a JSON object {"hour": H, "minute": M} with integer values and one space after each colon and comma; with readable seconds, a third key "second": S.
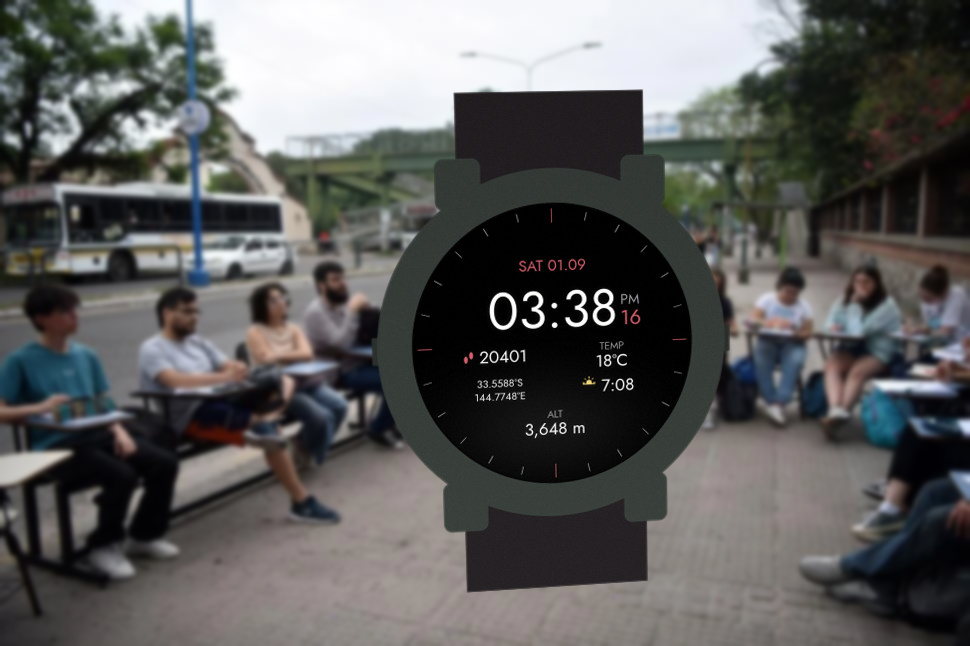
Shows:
{"hour": 3, "minute": 38, "second": 16}
